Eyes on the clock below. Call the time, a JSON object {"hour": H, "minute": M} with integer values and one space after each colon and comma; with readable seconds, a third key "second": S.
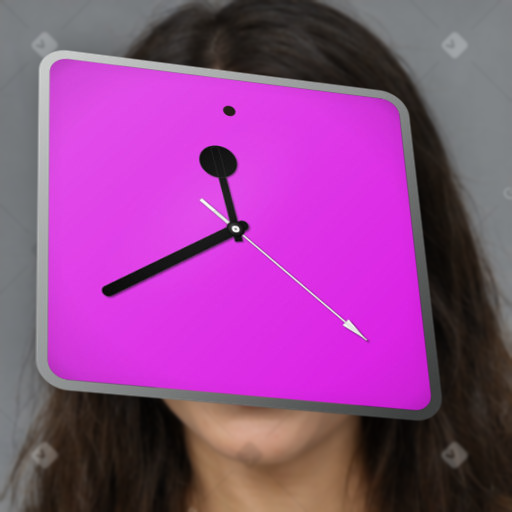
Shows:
{"hour": 11, "minute": 39, "second": 22}
